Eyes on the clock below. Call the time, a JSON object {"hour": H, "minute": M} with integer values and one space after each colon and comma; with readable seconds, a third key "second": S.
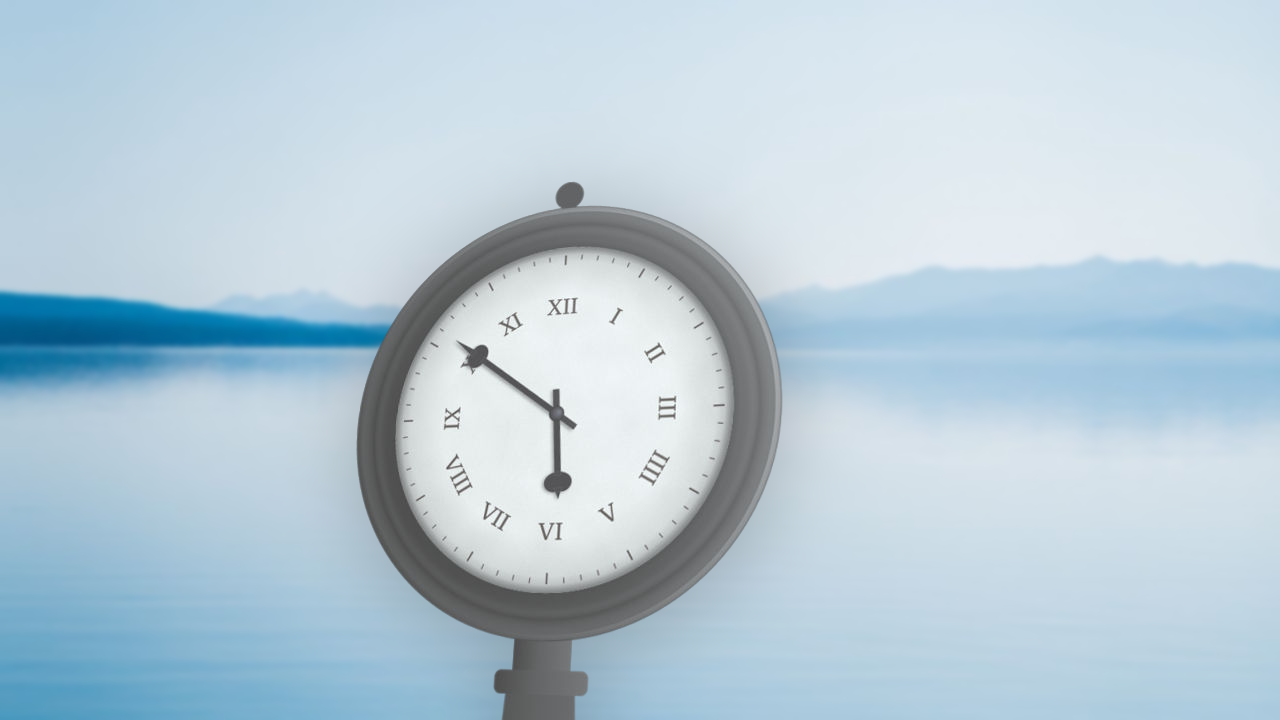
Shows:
{"hour": 5, "minute": 51}
